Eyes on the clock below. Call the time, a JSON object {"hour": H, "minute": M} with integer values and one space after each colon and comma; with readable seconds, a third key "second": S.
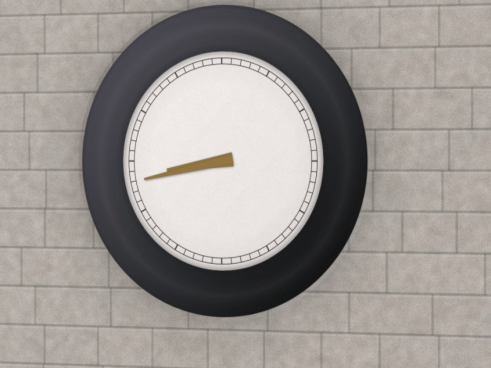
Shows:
{"hour": 8, "minute": 43}
